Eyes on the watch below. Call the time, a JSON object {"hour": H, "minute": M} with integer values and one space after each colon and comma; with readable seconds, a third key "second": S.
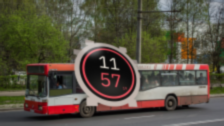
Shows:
{"hour": 11, "minute": 57}
